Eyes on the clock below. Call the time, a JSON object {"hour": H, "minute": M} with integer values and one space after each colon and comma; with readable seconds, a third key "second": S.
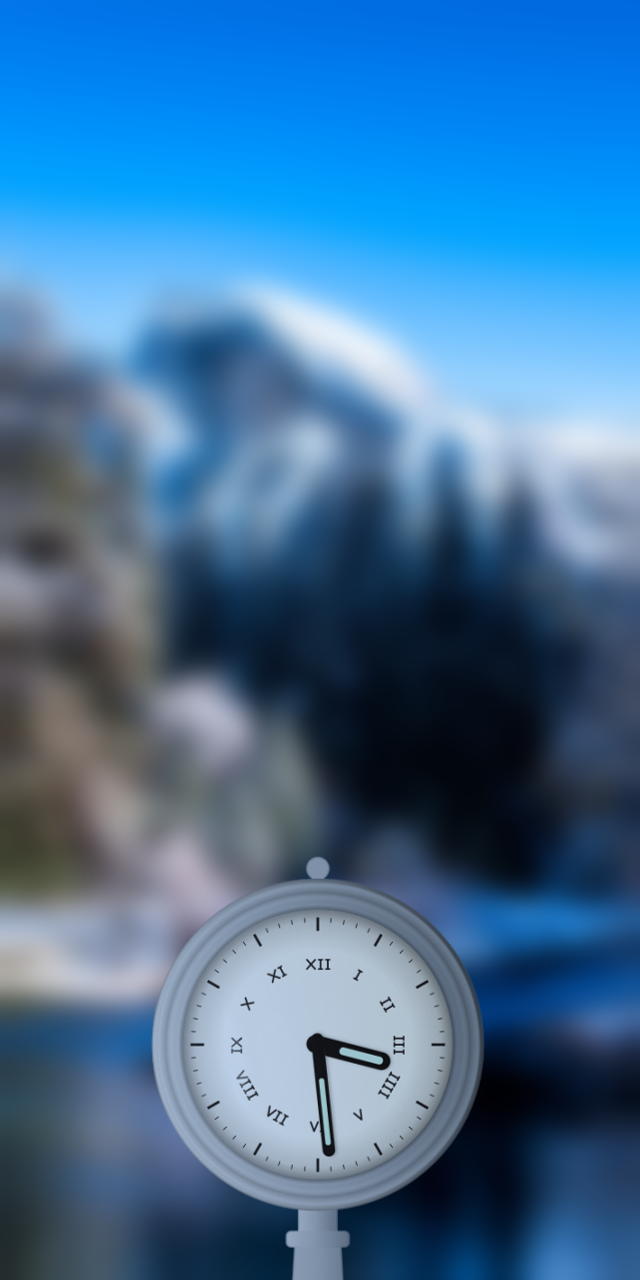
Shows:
{"hour": 3, "minute": 29}
